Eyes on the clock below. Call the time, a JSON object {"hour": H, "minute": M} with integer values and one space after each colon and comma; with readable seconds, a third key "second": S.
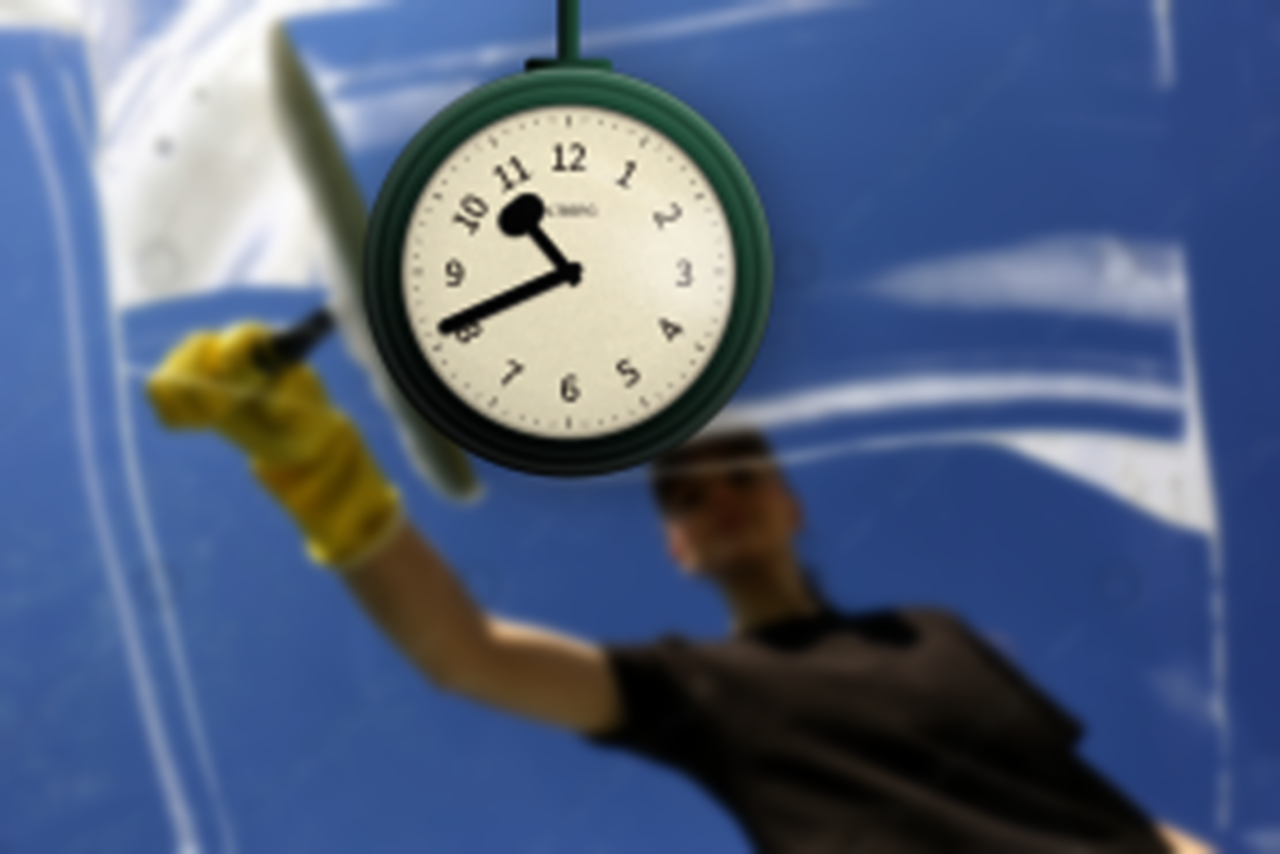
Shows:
{"hour": 10, "minute": 41}
